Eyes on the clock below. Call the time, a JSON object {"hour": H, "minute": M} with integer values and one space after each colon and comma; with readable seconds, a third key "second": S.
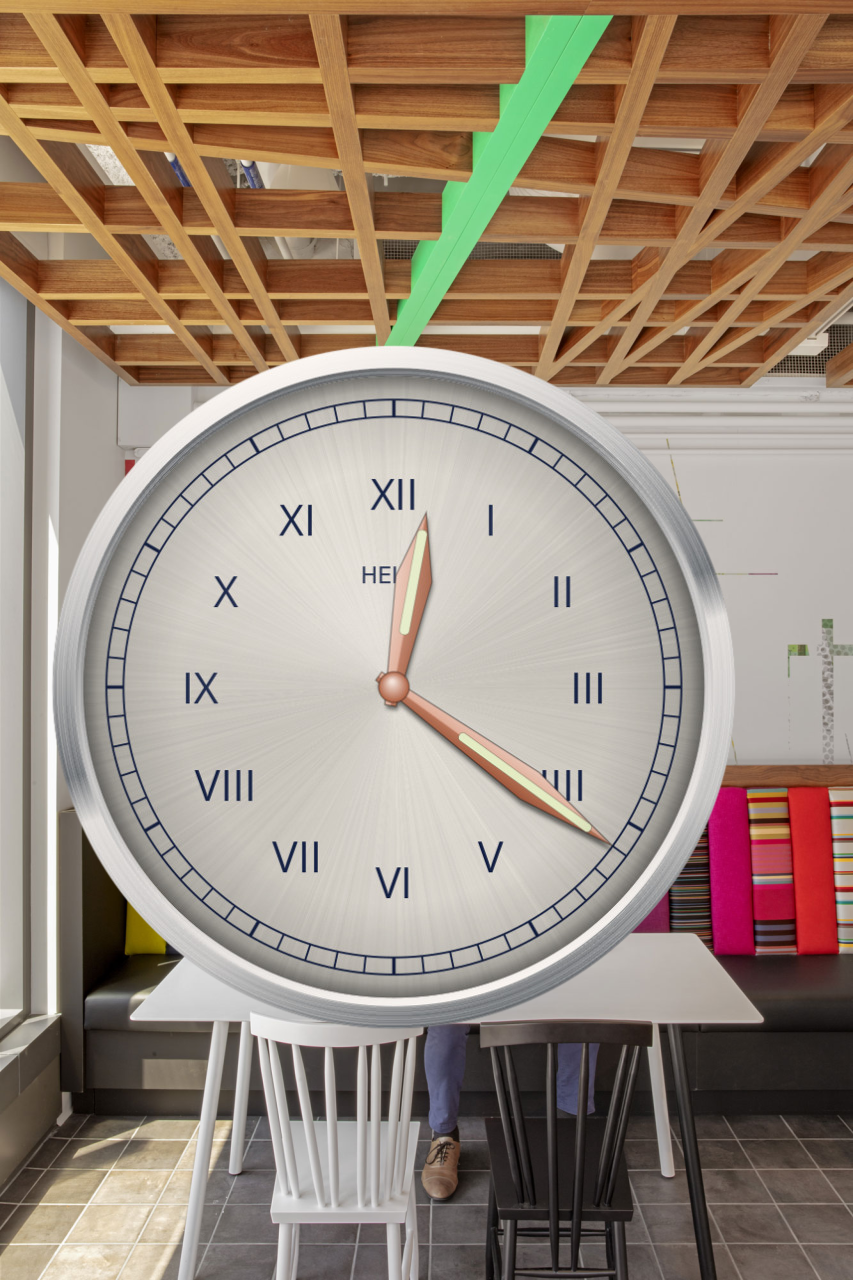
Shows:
{"hour": 12, "minute": 21}
